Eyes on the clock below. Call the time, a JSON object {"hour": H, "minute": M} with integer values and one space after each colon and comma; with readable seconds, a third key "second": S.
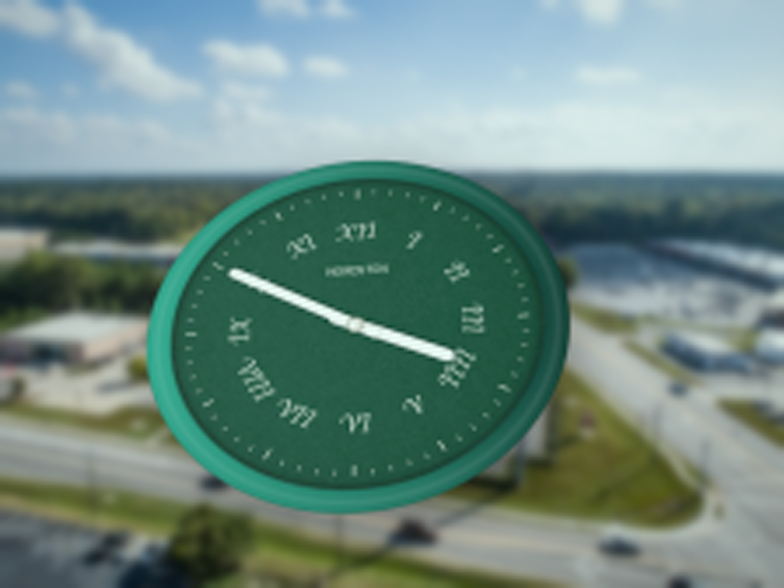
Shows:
{"hour": 3, "minute": 50}
